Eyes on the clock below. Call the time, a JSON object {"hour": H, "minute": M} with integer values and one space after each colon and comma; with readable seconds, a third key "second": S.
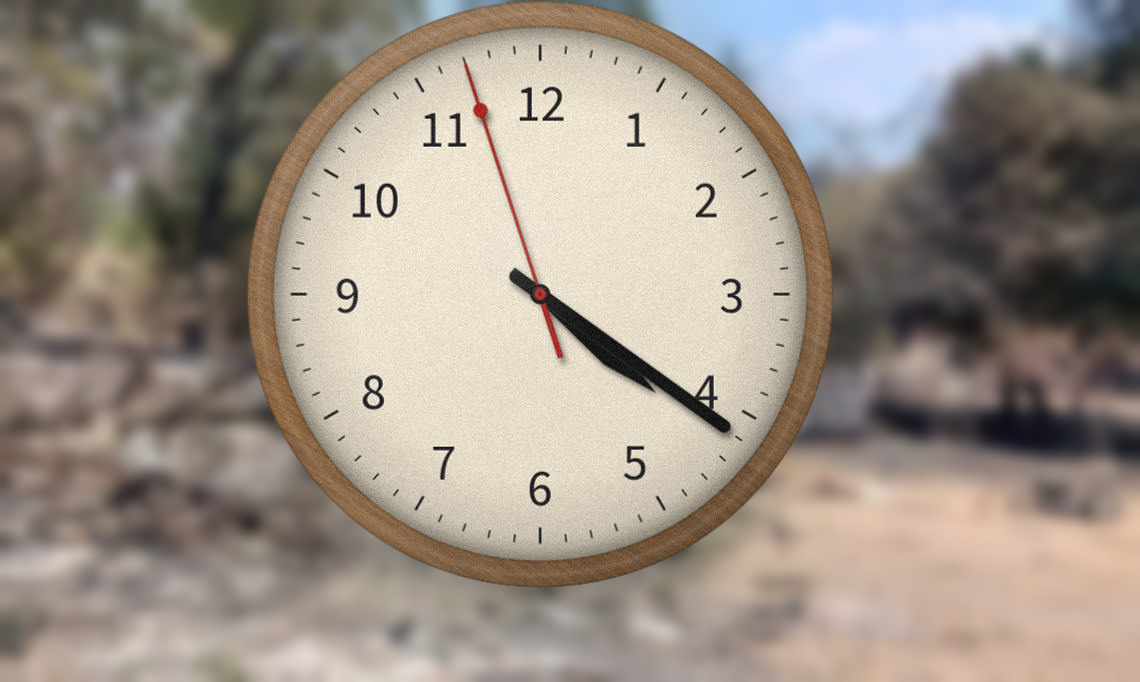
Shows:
{"hour": 4, "minute": 20, "second": 57}
